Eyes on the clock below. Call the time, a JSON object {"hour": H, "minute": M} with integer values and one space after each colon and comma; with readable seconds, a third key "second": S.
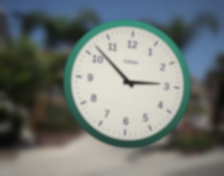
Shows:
{"hour": 2, "minute": 52}
